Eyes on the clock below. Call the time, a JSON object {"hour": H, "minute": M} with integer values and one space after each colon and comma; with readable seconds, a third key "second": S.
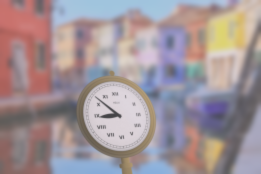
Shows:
{"hour": 8, "minute": 52}
